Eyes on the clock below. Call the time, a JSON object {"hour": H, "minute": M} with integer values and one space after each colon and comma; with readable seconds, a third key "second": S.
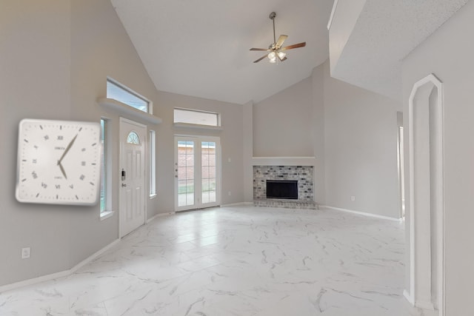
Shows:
{"hour": 5, "minute": 5}
